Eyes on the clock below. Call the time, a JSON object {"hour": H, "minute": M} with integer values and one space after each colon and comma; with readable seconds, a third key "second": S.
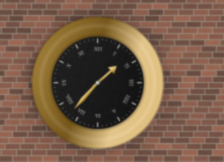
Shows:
{"hour": 1, "minute": 37}
